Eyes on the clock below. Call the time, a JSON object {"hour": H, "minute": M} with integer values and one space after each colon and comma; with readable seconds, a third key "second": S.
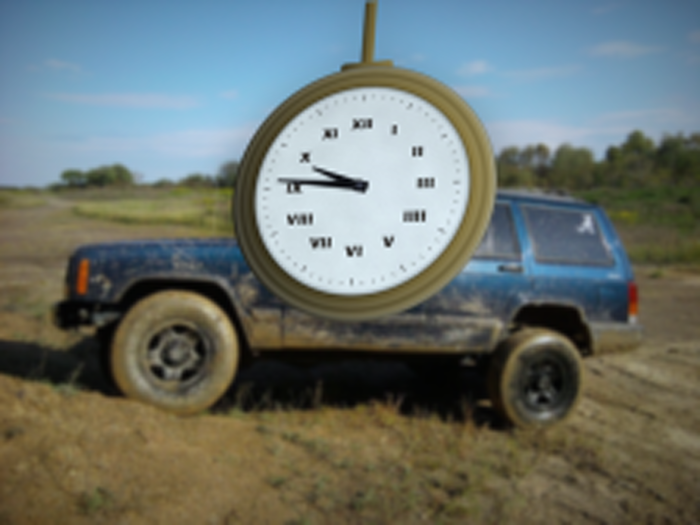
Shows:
{"hour": 9, "minute": 46}
